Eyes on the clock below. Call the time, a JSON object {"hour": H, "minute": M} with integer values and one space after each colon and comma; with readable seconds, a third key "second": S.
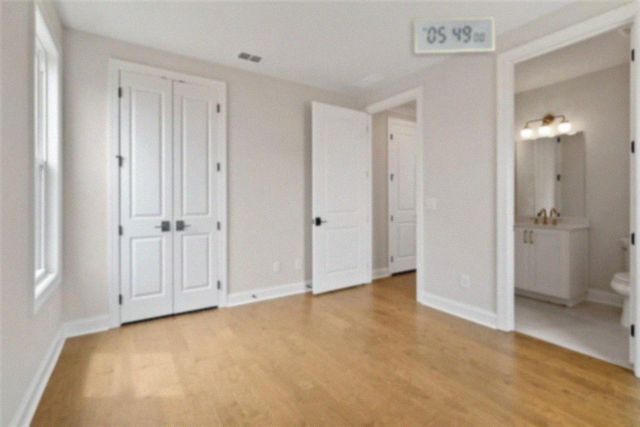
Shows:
{"hour": 5, "minute": 49}
